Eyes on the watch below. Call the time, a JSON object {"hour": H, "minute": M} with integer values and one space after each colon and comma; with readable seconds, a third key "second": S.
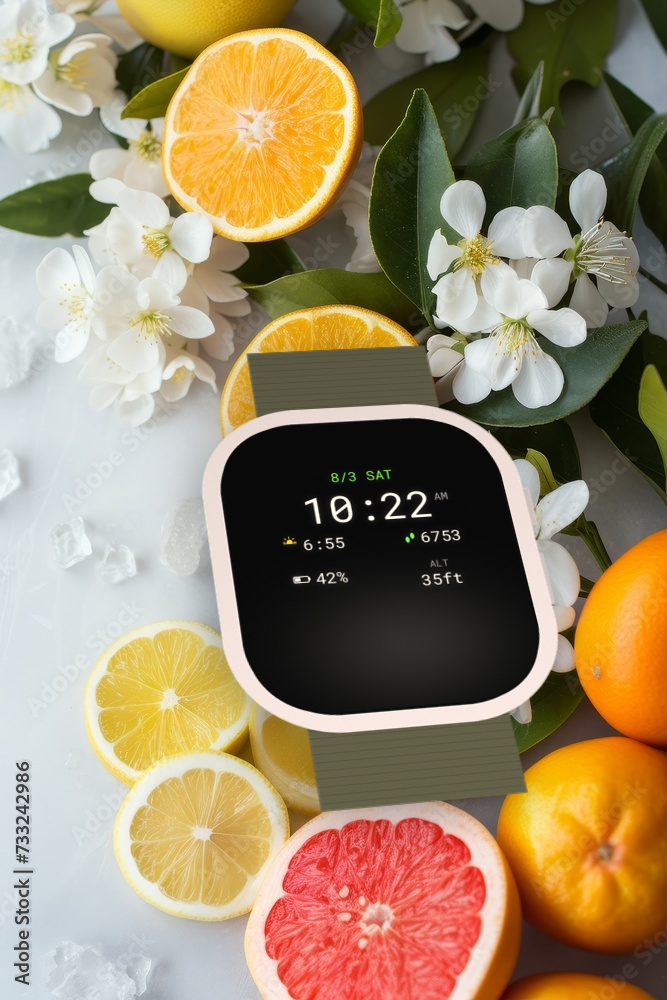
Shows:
{"hour": 10, "minute": 22}
